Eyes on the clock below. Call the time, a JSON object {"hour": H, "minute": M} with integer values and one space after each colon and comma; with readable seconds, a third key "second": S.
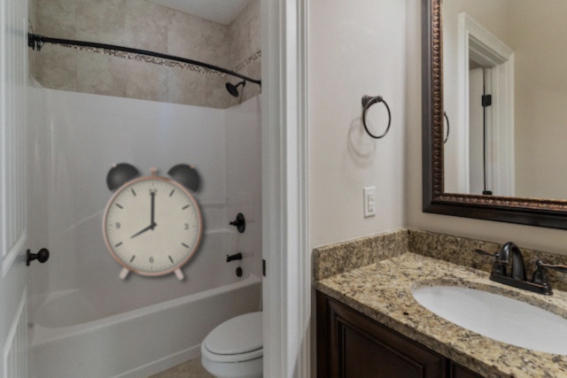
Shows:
{"hour": 8, "minute": 0}
